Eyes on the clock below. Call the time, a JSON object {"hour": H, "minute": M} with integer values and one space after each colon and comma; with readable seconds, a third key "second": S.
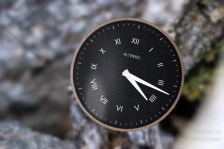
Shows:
{"hour": 4, "minute": 17}
